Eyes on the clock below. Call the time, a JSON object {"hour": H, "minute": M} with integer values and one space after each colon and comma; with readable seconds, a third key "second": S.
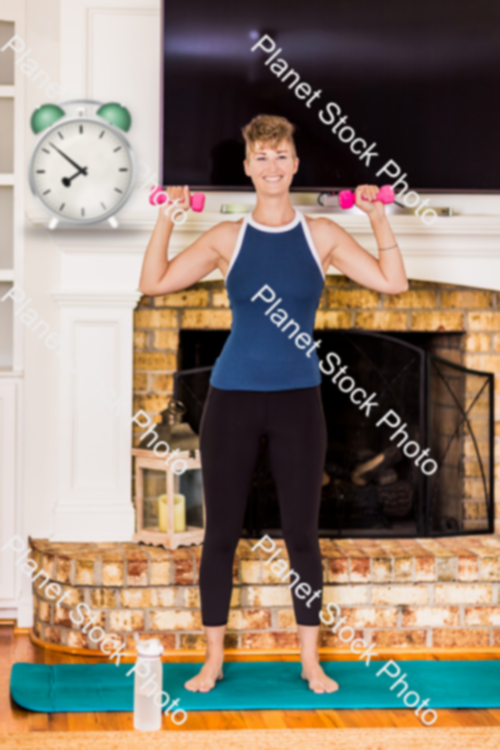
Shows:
{"hour": 7, "minute": 52}
